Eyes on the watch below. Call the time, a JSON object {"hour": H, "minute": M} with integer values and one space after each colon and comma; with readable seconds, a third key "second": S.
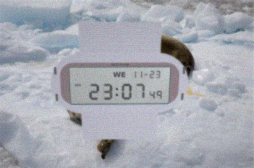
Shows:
{"hour": 23, "minute": 7}
